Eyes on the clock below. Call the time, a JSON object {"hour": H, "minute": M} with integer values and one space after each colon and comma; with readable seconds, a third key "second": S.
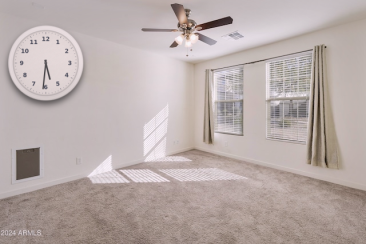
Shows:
{"hour": 5, "minute": 31}
